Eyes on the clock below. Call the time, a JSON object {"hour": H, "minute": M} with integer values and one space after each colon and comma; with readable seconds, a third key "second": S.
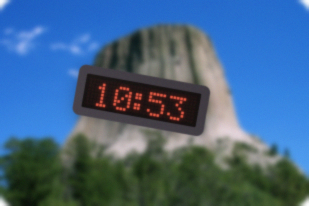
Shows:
{"hour": 10, "minute": 53}
